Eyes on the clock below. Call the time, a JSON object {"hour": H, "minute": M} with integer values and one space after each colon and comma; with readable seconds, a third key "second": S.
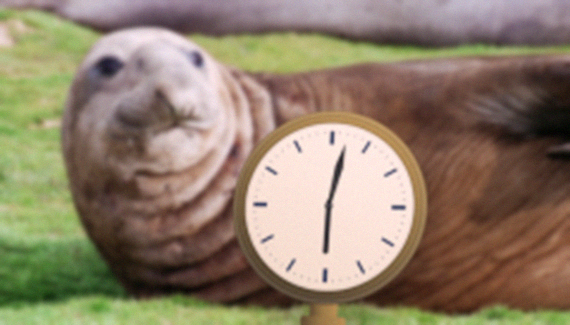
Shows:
{"hour": 6, "minute": 2}
